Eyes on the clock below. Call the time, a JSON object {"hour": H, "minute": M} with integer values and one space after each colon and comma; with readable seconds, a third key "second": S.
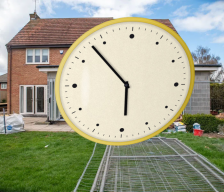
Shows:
{"hour": 5, "minute": 53}
